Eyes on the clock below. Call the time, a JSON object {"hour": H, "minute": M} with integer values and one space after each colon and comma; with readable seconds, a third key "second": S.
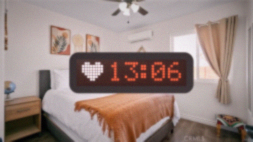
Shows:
{"hour": 13, "minute": 6}
